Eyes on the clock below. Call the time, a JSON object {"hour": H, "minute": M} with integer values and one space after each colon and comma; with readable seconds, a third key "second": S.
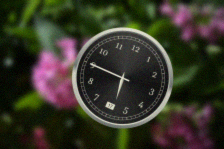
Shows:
{"hour": 5, "minute": 45}
